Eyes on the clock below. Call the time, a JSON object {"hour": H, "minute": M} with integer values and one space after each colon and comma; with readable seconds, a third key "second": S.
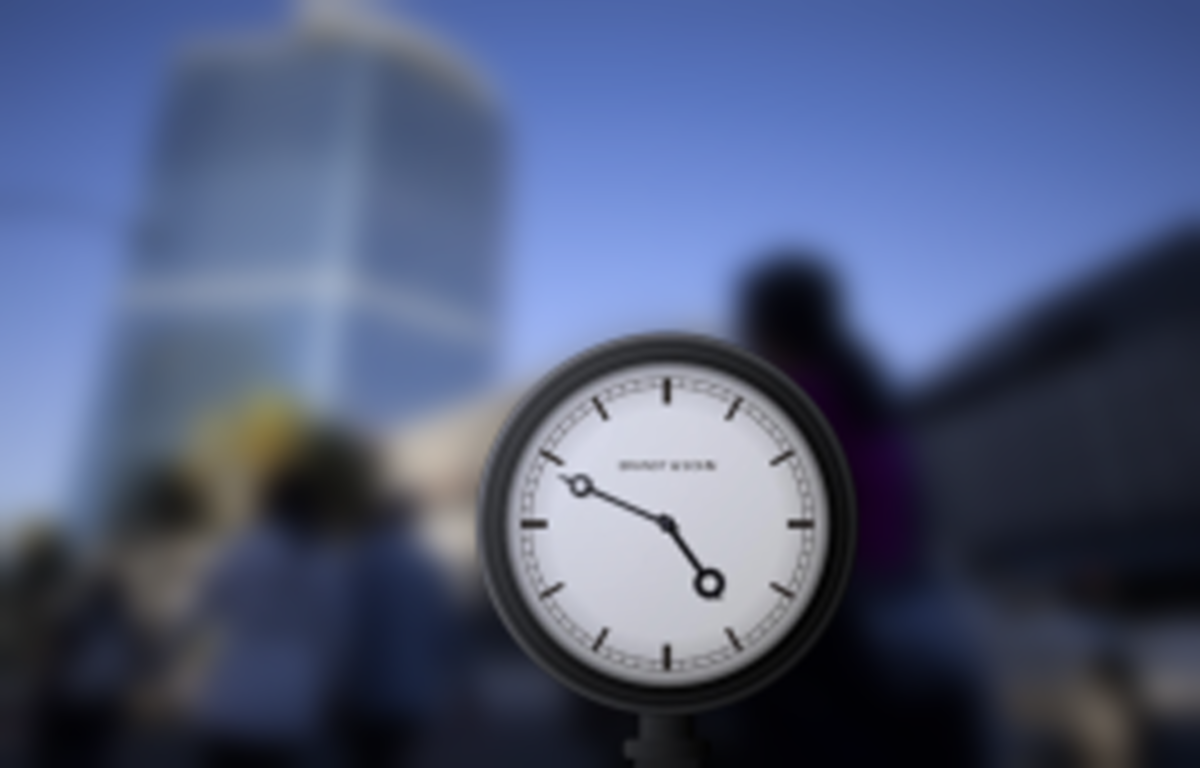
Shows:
{"hour": 4, "minute": 49}
